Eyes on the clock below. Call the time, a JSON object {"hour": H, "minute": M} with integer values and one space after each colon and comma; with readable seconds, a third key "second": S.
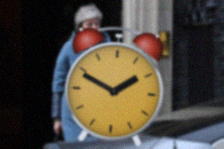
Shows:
{"hour": 1, "minute": 49}
